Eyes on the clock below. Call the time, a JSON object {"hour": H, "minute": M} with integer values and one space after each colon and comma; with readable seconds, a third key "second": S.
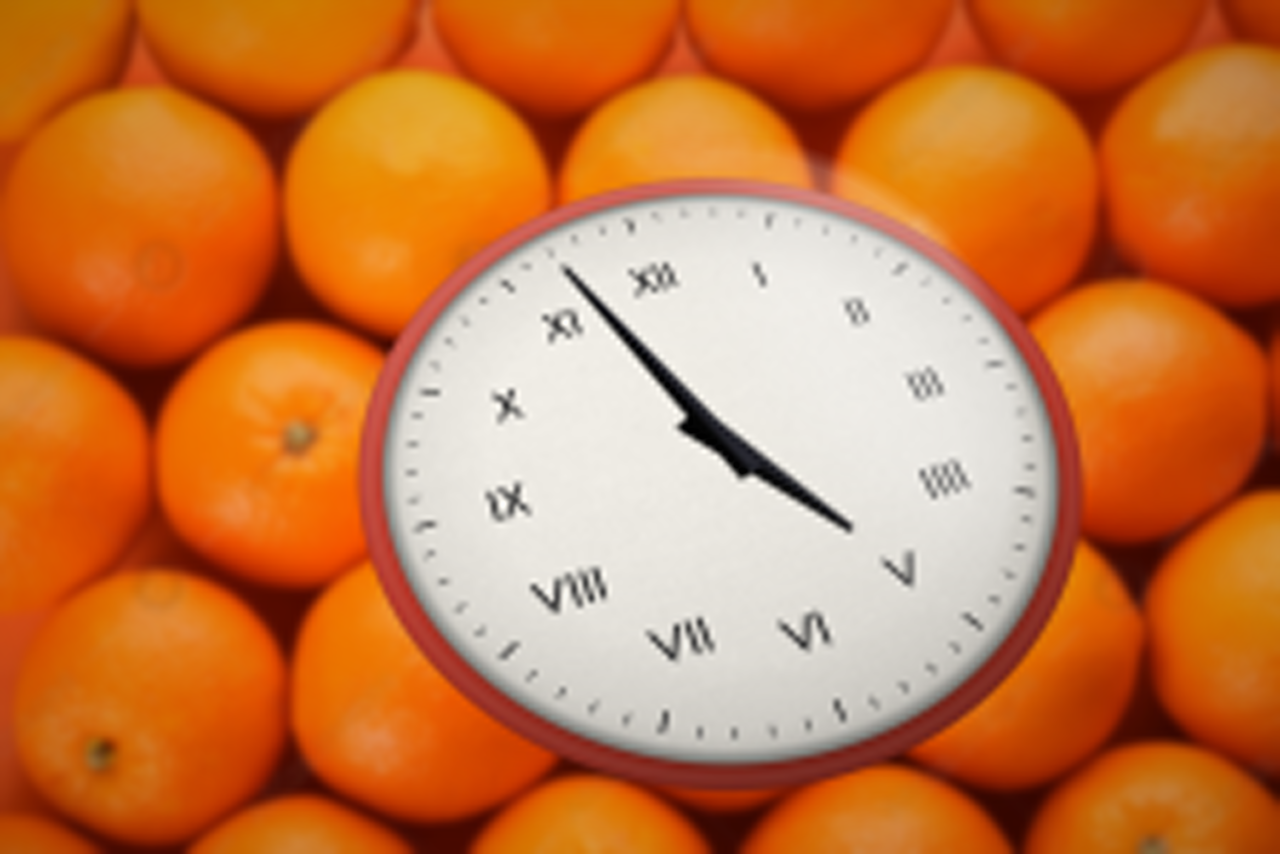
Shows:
{"hour": 4, "minute": 57}
